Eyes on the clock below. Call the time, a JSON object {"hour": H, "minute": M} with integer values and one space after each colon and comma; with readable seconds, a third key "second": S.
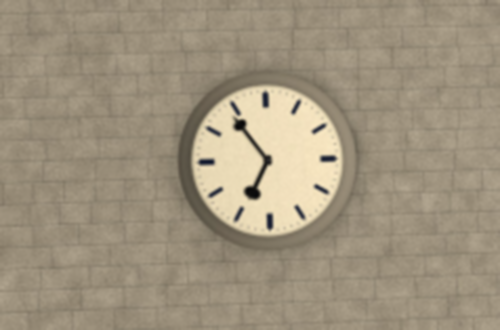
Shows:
{"hour": 6, "minute": 54}
